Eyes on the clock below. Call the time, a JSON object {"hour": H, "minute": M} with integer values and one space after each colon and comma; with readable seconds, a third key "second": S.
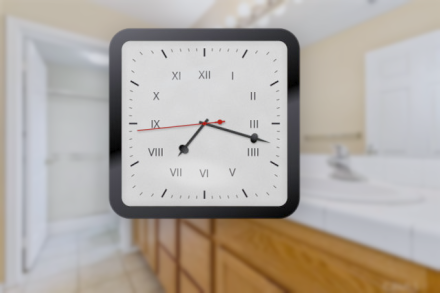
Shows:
{"hour": 7, "minute": 17, "second": 44}
